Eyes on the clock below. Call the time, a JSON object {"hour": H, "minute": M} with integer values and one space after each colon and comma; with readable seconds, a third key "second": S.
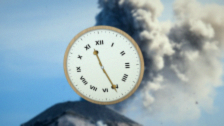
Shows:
{"hour": 11, "minute": 26}
